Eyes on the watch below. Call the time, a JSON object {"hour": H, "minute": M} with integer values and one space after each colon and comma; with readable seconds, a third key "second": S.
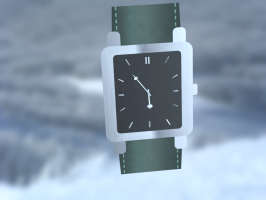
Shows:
{"hour": 5, "minute": 54}
